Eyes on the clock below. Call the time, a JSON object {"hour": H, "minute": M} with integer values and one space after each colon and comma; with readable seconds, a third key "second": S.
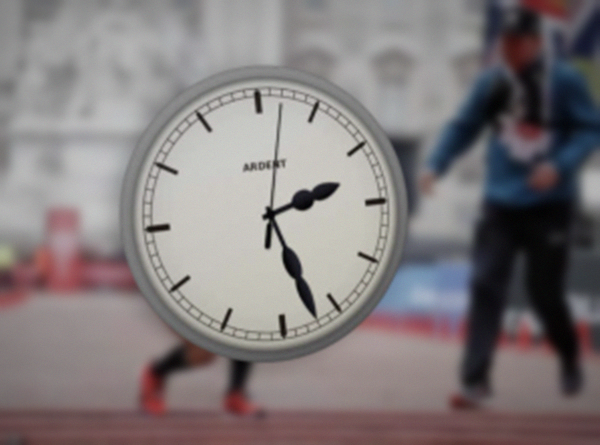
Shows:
{"hour": 2, "minute": 27, "second": 2}
